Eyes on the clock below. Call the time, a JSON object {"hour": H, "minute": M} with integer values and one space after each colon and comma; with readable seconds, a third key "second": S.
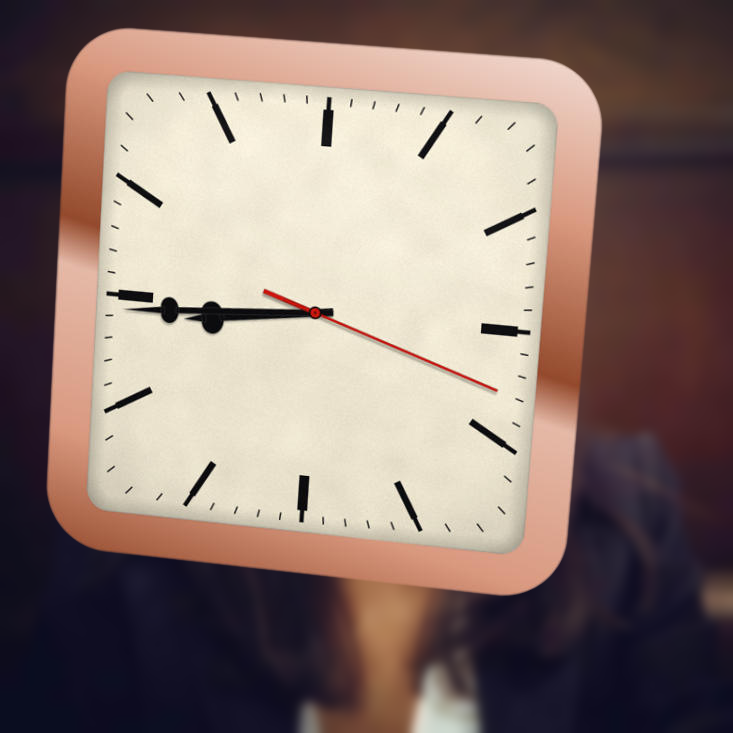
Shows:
{"hour": 8, "minute": 44, "second": 18}
